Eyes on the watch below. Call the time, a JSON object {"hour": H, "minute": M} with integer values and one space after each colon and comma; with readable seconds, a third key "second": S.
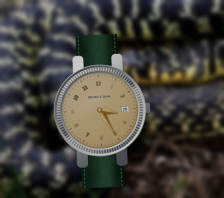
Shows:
{"hour": 3, "minute": 25}
